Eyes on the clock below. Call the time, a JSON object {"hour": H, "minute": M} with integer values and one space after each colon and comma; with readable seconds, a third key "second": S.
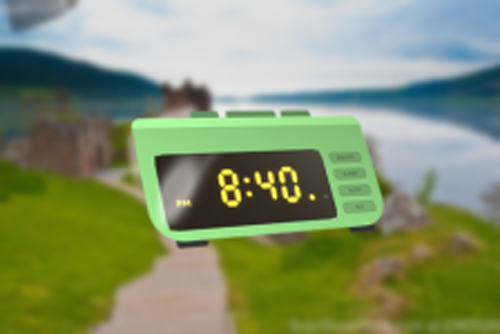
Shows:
{"hour": 8, "minute": 40}
